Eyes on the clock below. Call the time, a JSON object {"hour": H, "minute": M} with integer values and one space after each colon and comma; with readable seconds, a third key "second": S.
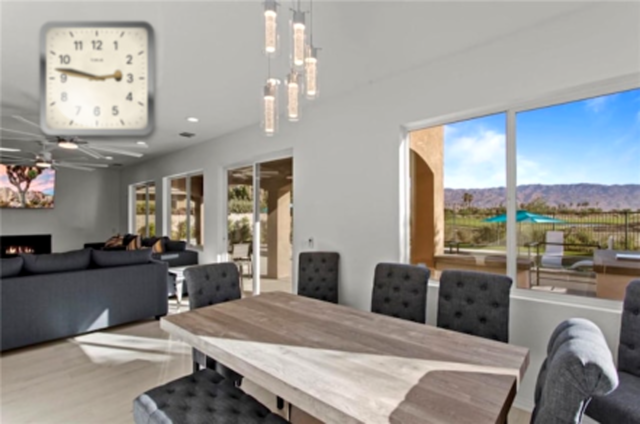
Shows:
{"hour": 2, "minute": 47}
